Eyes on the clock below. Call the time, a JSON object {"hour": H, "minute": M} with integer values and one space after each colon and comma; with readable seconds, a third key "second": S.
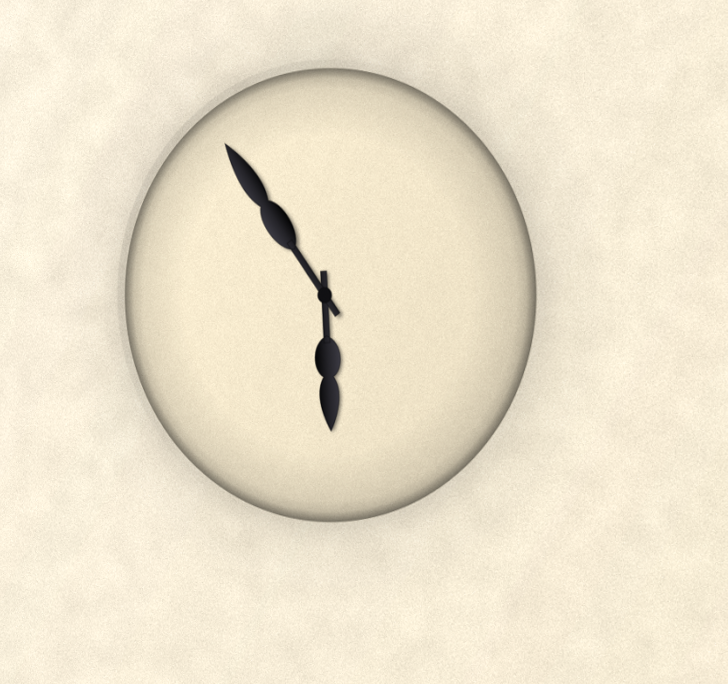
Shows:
{"hour": 5, "minute": 54}
